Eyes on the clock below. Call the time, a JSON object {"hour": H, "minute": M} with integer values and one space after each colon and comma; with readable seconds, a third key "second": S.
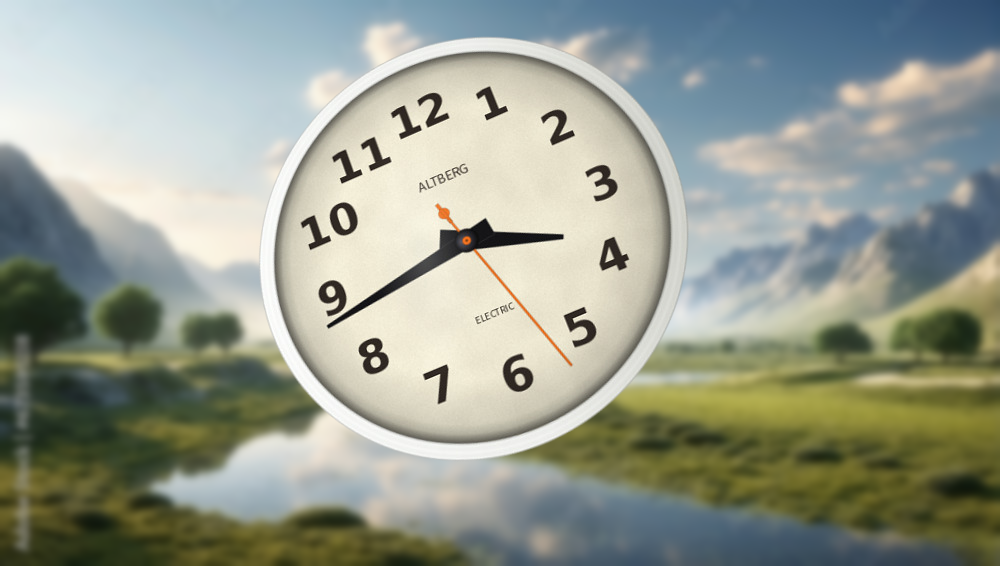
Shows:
{"hour": 3, "minute": 43, "second": 27}
